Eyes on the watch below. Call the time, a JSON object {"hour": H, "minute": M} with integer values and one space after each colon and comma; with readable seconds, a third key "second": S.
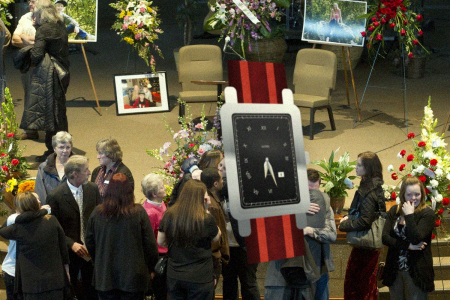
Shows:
{"hour": 6, "minute": 27}
